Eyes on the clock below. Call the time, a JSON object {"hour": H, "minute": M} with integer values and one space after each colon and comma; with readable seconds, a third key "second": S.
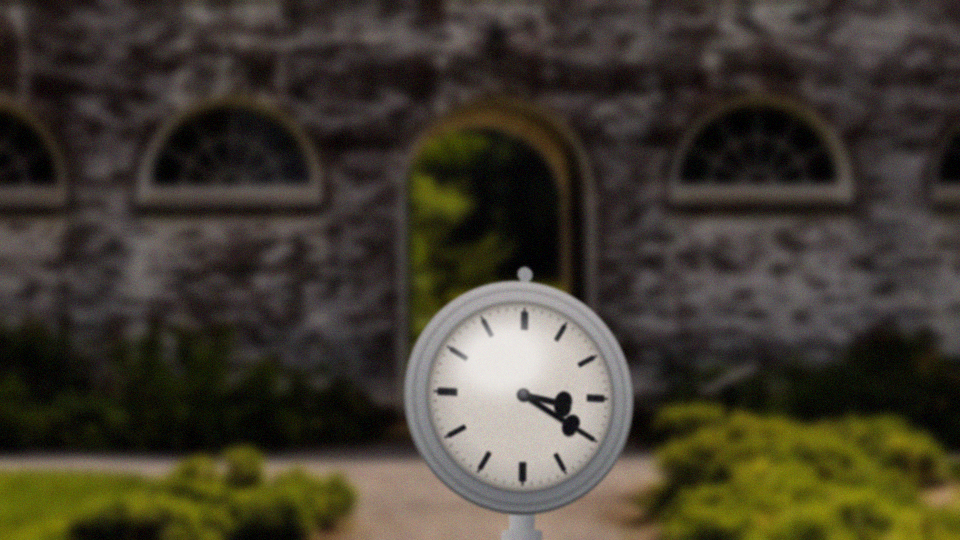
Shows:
{"hour": 3, "minute": 20}
